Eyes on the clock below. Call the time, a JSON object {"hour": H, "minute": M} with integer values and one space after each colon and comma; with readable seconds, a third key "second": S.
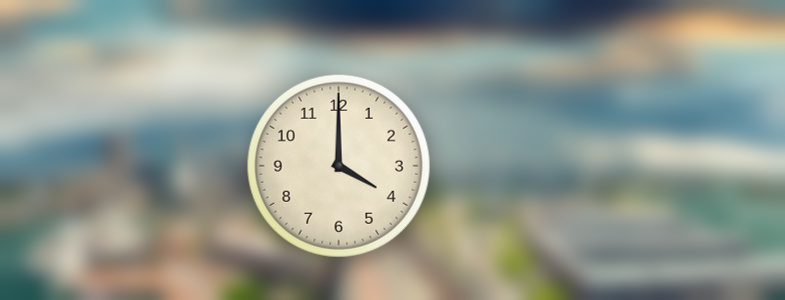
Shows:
{"hour": 4, "minute": 0}
